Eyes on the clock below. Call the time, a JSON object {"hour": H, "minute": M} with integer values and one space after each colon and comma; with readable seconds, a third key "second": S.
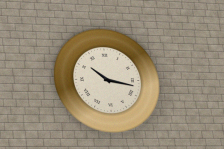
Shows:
{"hour": 10, "minute": 17}
